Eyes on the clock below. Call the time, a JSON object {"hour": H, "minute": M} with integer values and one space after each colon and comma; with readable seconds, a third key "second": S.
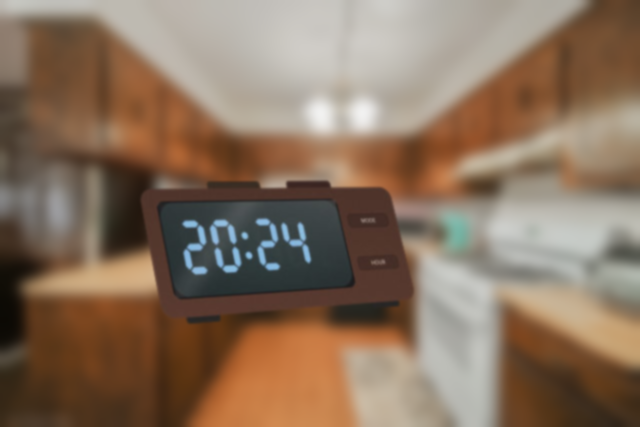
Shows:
{"hour": 20, "minute": 24}
